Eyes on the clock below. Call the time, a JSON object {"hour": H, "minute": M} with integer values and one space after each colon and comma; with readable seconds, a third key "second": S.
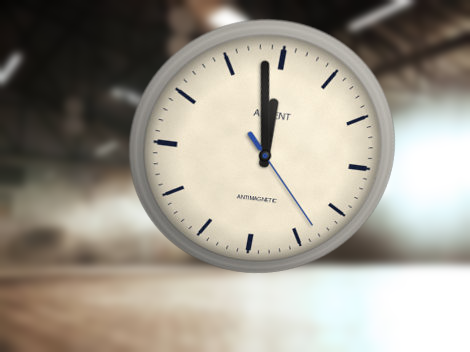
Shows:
{"hour": 11, "minute": 58, "second": 23}
